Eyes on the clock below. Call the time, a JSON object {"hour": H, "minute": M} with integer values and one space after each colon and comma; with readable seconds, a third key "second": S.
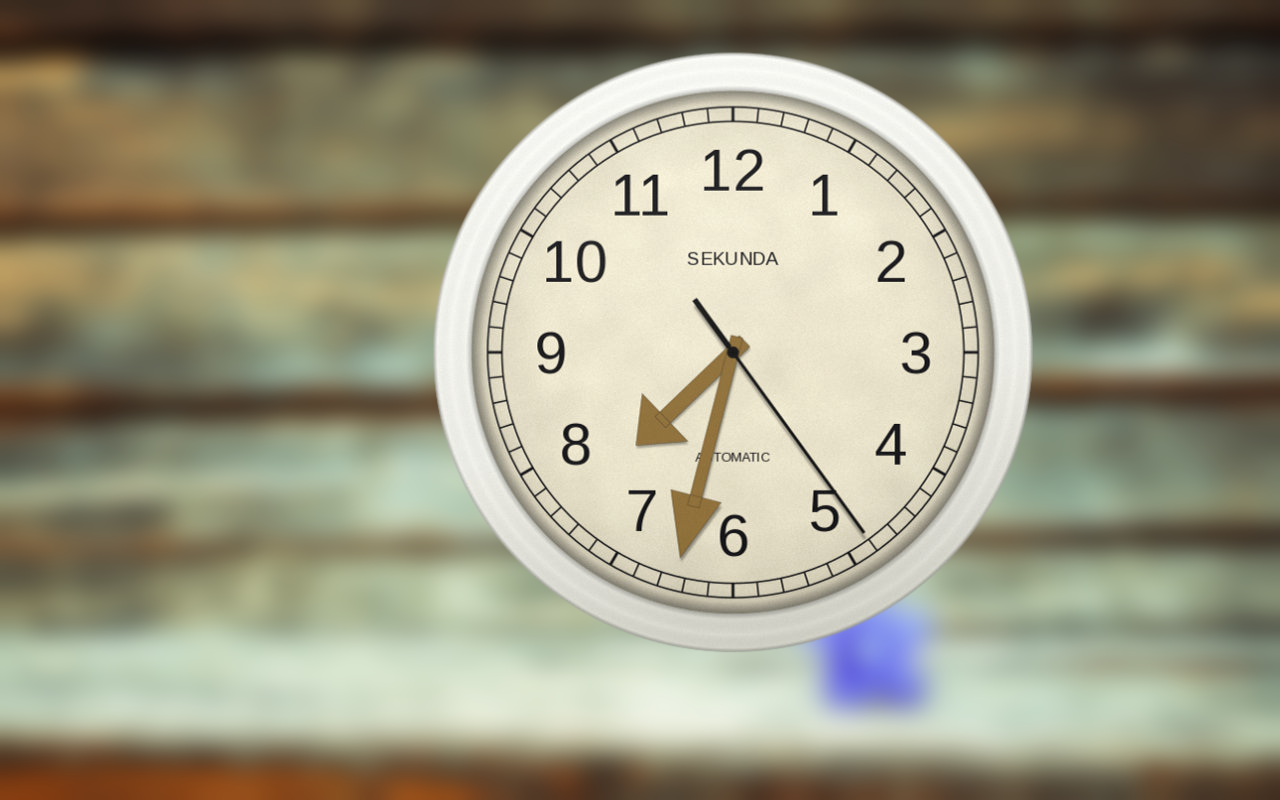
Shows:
{"hour": 7, "minute": 32, "second": 24}
